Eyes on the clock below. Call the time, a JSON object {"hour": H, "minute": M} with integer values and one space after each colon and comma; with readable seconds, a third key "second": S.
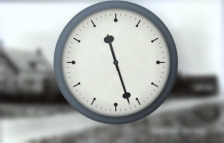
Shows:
{"hour": 11, "minute": 27}
